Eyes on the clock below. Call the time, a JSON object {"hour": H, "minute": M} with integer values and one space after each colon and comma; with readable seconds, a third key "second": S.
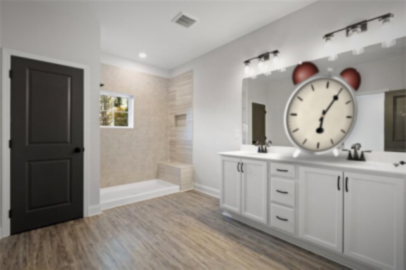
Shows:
{"hour": 6, "minute": 5}
